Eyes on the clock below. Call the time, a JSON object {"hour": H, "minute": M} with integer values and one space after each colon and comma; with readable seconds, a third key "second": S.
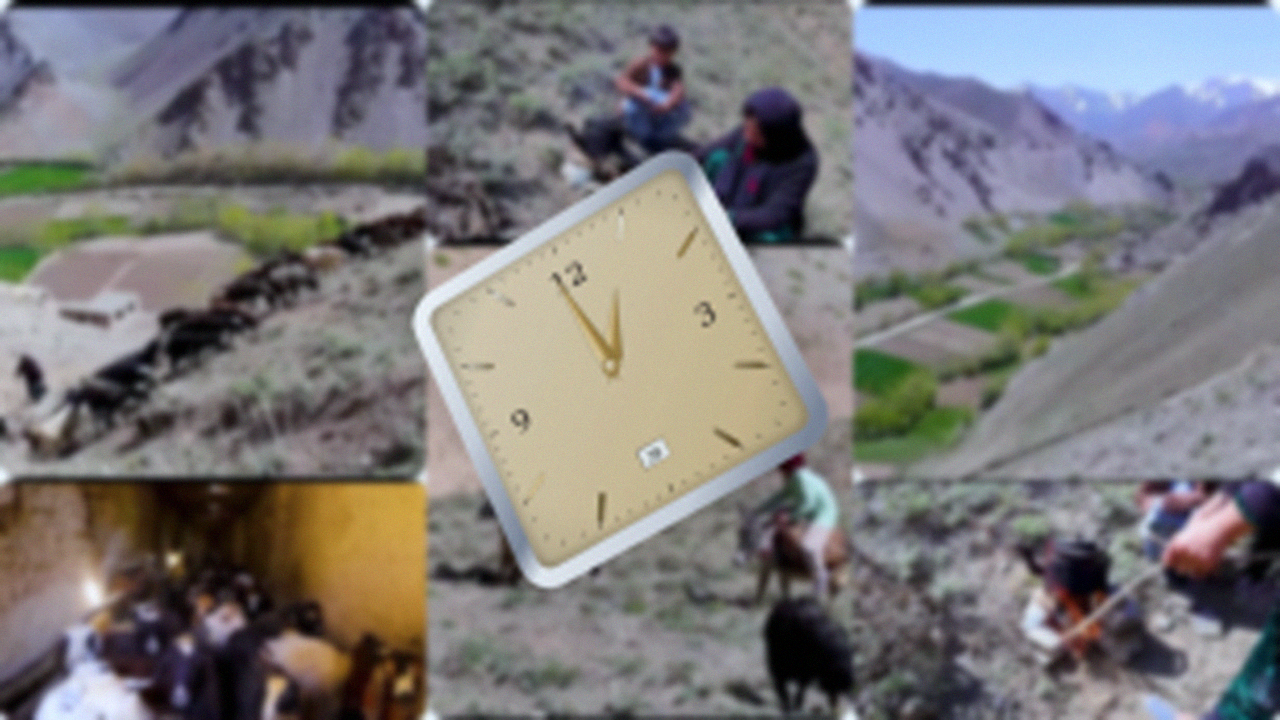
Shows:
{"hour": 12, "minute": 59}
